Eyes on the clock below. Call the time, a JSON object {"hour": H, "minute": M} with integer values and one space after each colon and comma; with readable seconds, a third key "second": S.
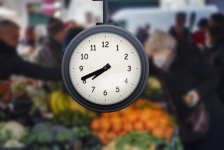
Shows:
{"hour": 7, "minute": 41}
